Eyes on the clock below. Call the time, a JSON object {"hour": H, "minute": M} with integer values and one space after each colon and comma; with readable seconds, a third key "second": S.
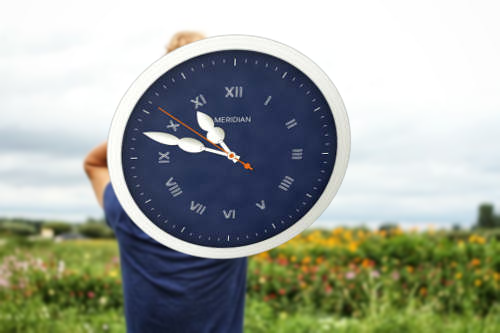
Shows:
{"hour": 10, "minute": 47, "second": 51}
